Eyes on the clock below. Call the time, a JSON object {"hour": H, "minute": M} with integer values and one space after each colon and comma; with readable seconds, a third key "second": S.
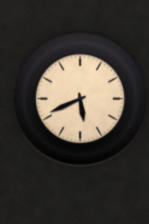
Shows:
{"hour": 5, "minute": 41}
